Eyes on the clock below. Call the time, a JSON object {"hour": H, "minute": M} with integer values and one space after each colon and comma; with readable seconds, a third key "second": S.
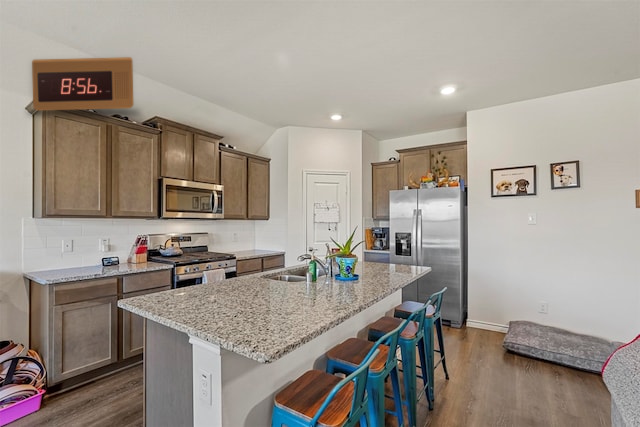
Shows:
{"hour": 8, "minute": 56}
